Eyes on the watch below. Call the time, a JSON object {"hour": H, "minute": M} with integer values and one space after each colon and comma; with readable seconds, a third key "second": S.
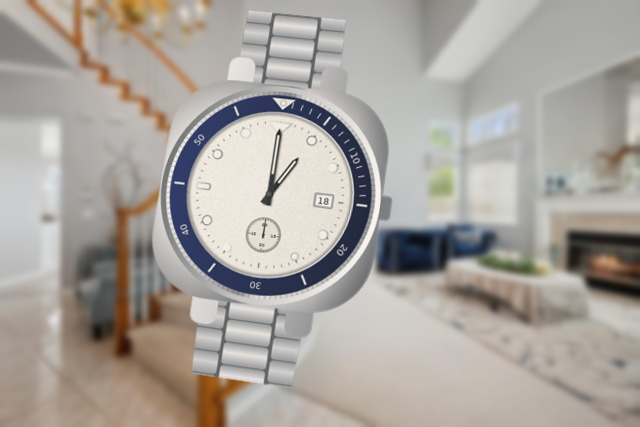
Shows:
{"hour": 1, "minute": 0}
